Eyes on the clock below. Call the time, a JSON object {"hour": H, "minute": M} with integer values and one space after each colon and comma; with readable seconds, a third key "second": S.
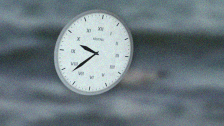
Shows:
{"hour": 9, "minute": 38}
